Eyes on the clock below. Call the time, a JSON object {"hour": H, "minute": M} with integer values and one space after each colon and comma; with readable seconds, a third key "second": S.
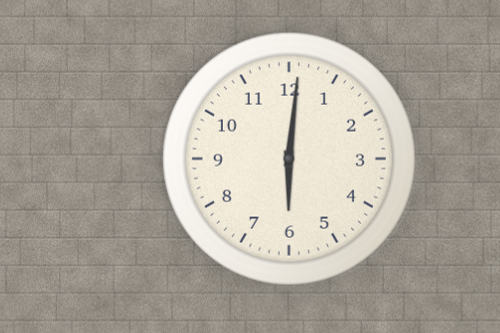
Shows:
{"hour": 6, "minute": 1}
